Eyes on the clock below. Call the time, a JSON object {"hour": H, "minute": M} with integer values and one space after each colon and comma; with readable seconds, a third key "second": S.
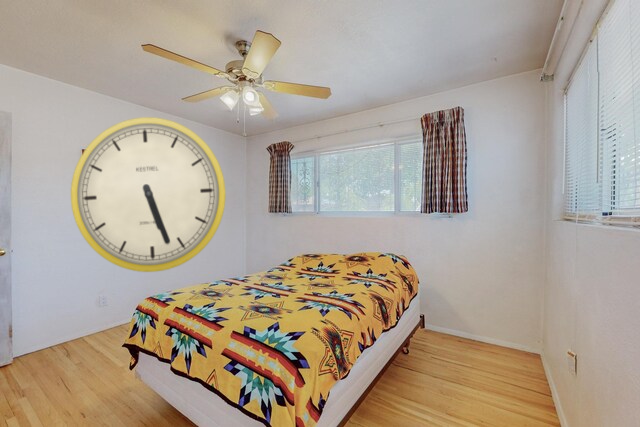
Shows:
{"hour": 5, "minute": 27}
